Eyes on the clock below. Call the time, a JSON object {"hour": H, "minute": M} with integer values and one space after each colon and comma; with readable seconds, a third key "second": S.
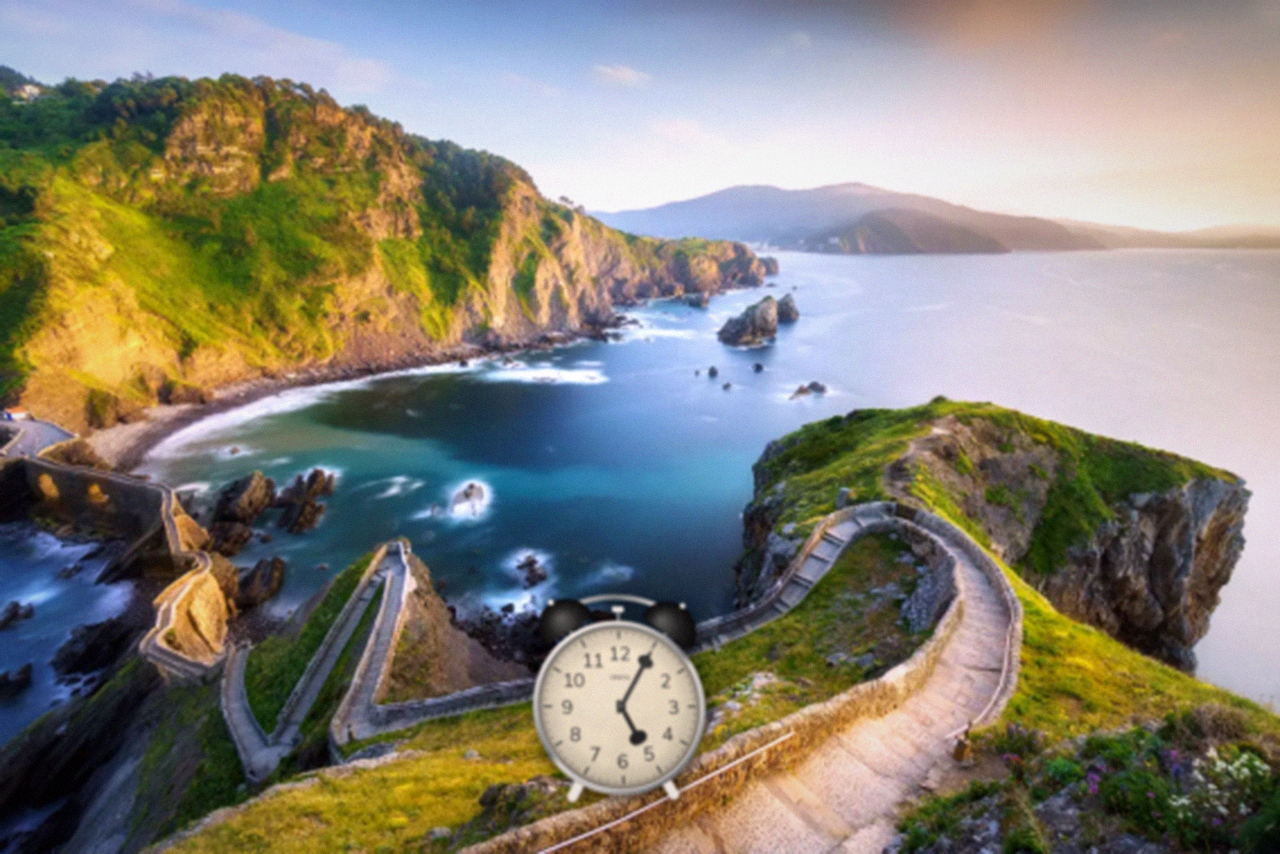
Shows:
{"hour": 5, "minute": 5}
